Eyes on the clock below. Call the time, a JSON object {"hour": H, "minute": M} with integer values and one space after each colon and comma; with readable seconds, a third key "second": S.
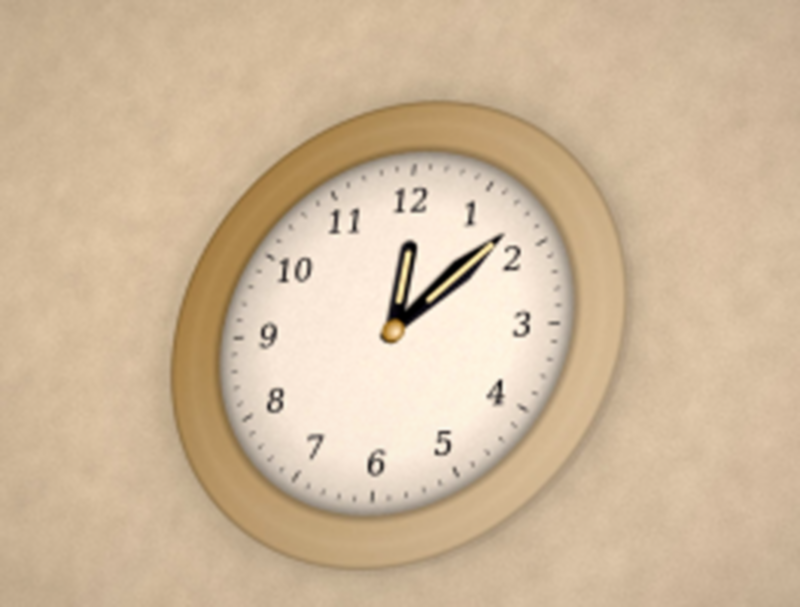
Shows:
{"hour": 12, "minute": 8}
